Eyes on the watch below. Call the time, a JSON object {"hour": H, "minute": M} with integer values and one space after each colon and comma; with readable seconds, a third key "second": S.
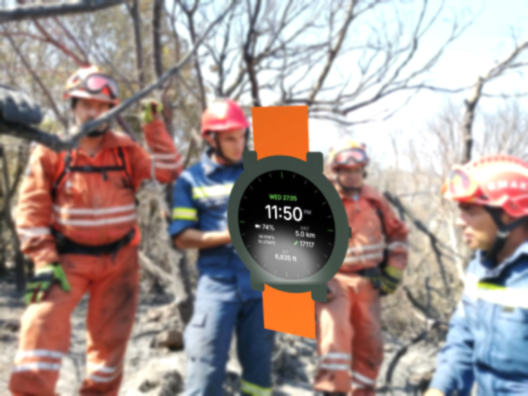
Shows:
{"hour": 11, "minute": 50}
